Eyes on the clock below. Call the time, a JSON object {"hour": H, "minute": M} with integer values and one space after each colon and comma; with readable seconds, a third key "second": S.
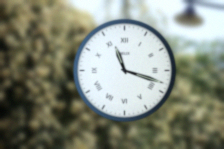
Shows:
{"hour": 11, "minute": 18}
